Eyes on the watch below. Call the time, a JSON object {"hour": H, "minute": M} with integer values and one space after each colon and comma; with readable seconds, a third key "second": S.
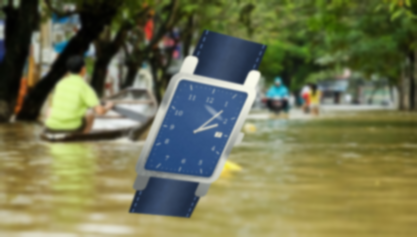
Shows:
{"hour": 2, "minute": 6}
